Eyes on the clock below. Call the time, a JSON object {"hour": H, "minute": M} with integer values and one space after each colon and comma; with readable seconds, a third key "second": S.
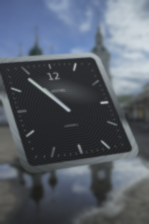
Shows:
{"hour": 10, "minute": 54}
